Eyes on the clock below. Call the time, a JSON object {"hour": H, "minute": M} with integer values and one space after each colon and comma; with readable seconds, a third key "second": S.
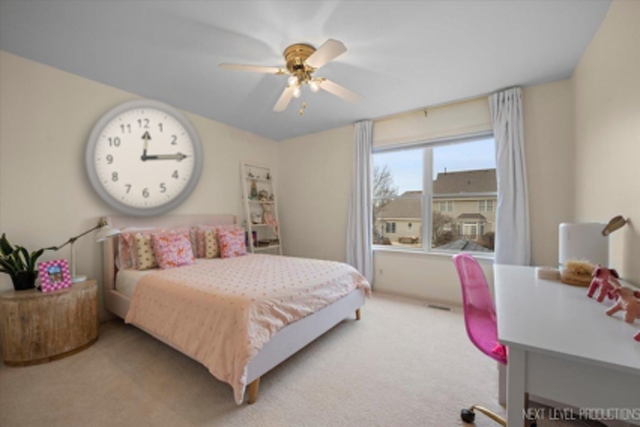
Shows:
{"hour": 12, "minute": 15}
